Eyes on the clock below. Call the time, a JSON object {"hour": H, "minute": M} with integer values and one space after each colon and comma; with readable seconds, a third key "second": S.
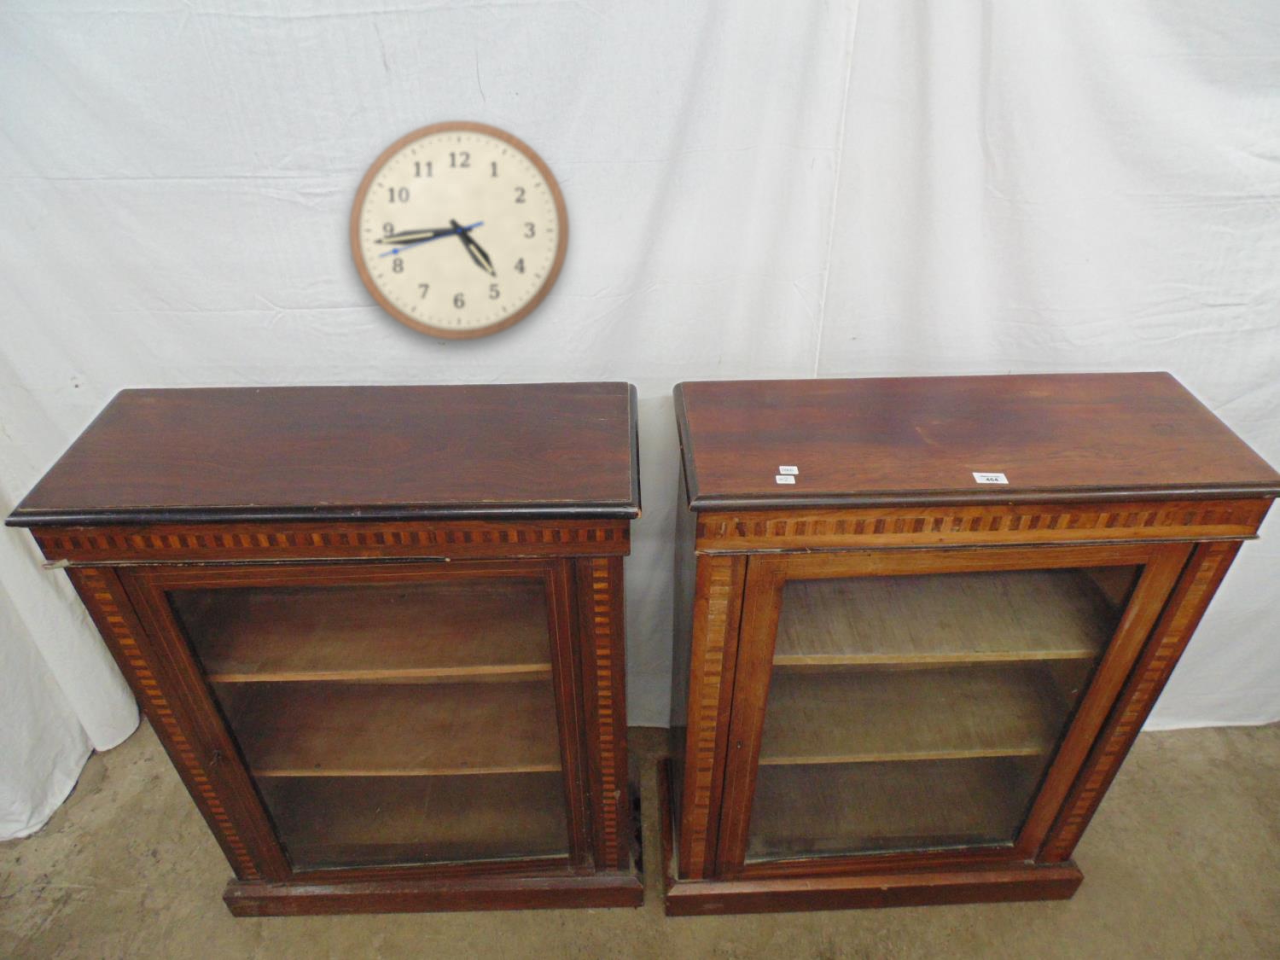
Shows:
{"hour": 4, "minute": 43, "second": 42}
